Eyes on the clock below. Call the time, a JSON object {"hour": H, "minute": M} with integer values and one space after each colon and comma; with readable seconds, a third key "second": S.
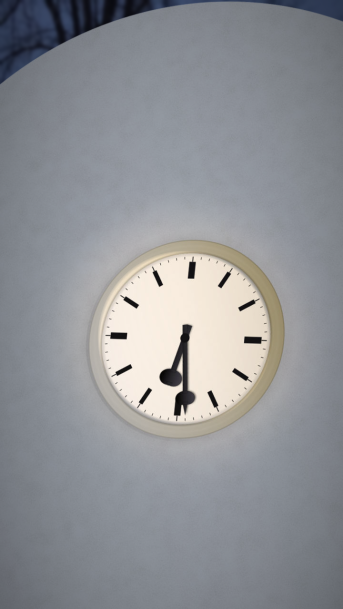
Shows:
{"hour": 6, "minute": 29}
